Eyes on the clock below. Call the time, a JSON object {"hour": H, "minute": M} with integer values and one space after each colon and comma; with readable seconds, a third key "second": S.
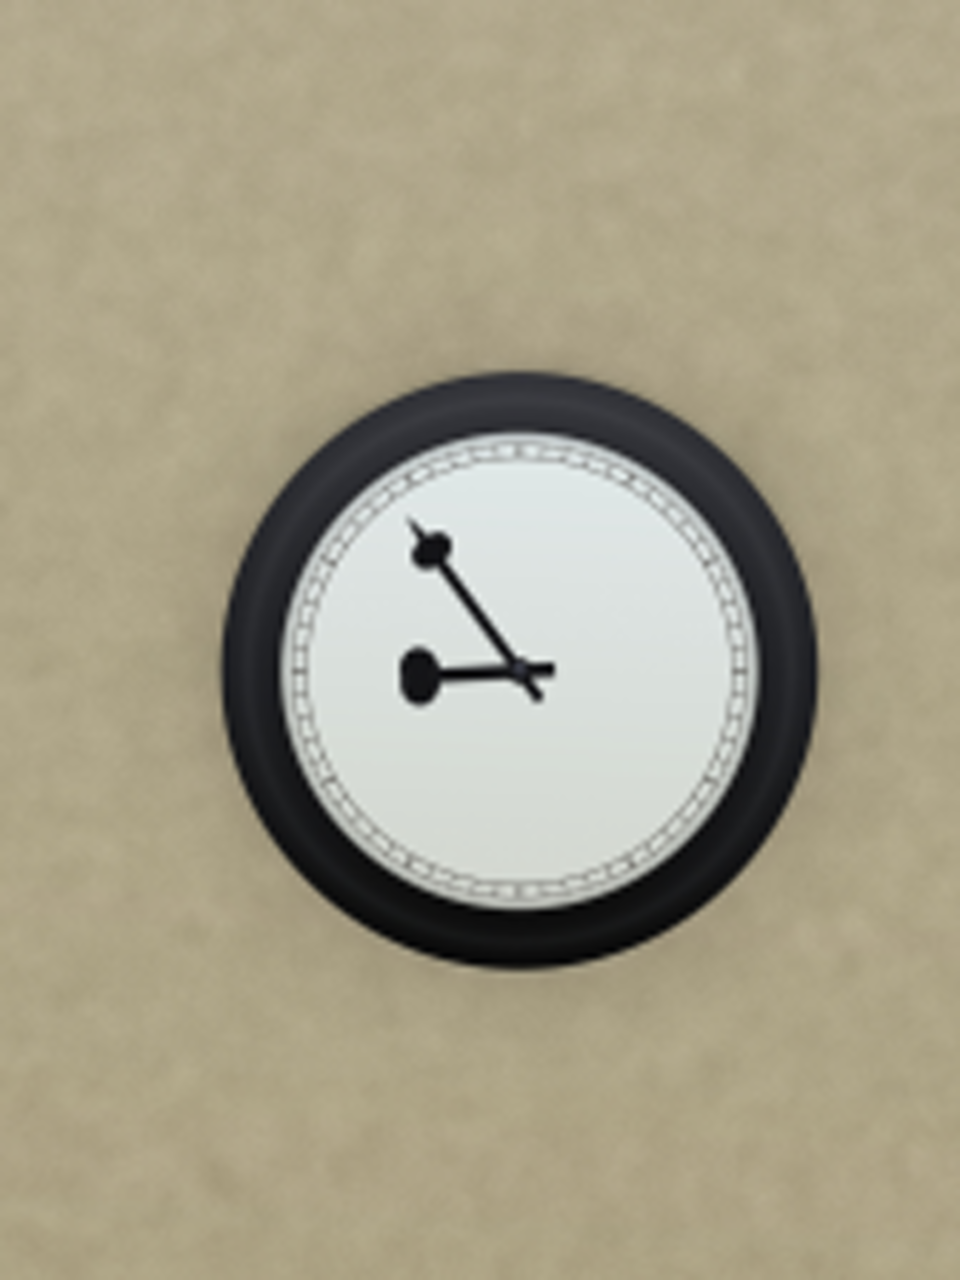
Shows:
{"hour": 8, "minute": 54}
